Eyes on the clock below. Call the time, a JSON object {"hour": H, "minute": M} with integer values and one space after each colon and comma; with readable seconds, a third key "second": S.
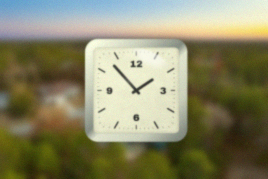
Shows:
{"hour": 1, "minute": 53}
